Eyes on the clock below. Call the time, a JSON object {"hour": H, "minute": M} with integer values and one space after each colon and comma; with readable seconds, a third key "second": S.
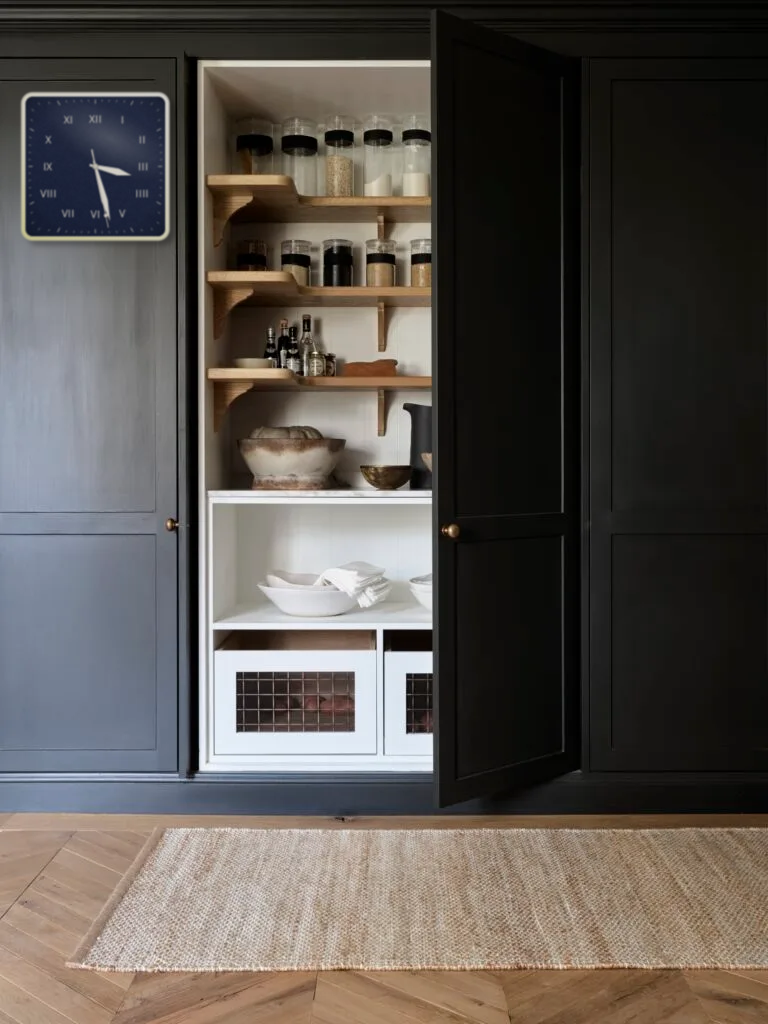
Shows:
{"hour": 3, "minute": 27, "second": 28}
